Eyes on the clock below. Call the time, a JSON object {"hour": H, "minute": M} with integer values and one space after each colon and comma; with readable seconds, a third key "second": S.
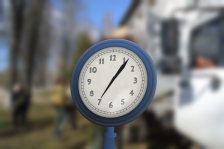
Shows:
{"hour": 7, "minute": 6}
